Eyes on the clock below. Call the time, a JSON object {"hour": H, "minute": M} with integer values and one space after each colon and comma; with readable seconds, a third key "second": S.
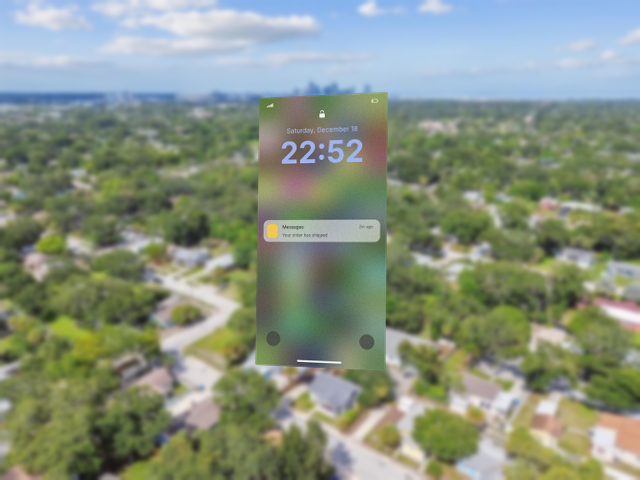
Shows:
{"hour": 22, "minute": 52}
